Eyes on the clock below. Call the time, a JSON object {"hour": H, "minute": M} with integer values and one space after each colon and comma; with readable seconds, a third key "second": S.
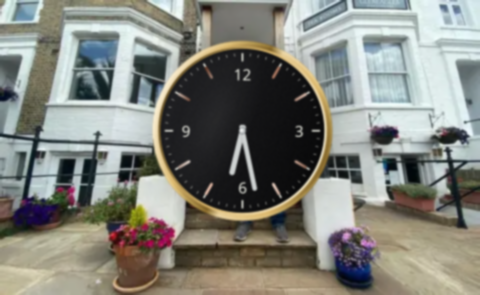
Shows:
{"hour": 6, "minute": 28}
